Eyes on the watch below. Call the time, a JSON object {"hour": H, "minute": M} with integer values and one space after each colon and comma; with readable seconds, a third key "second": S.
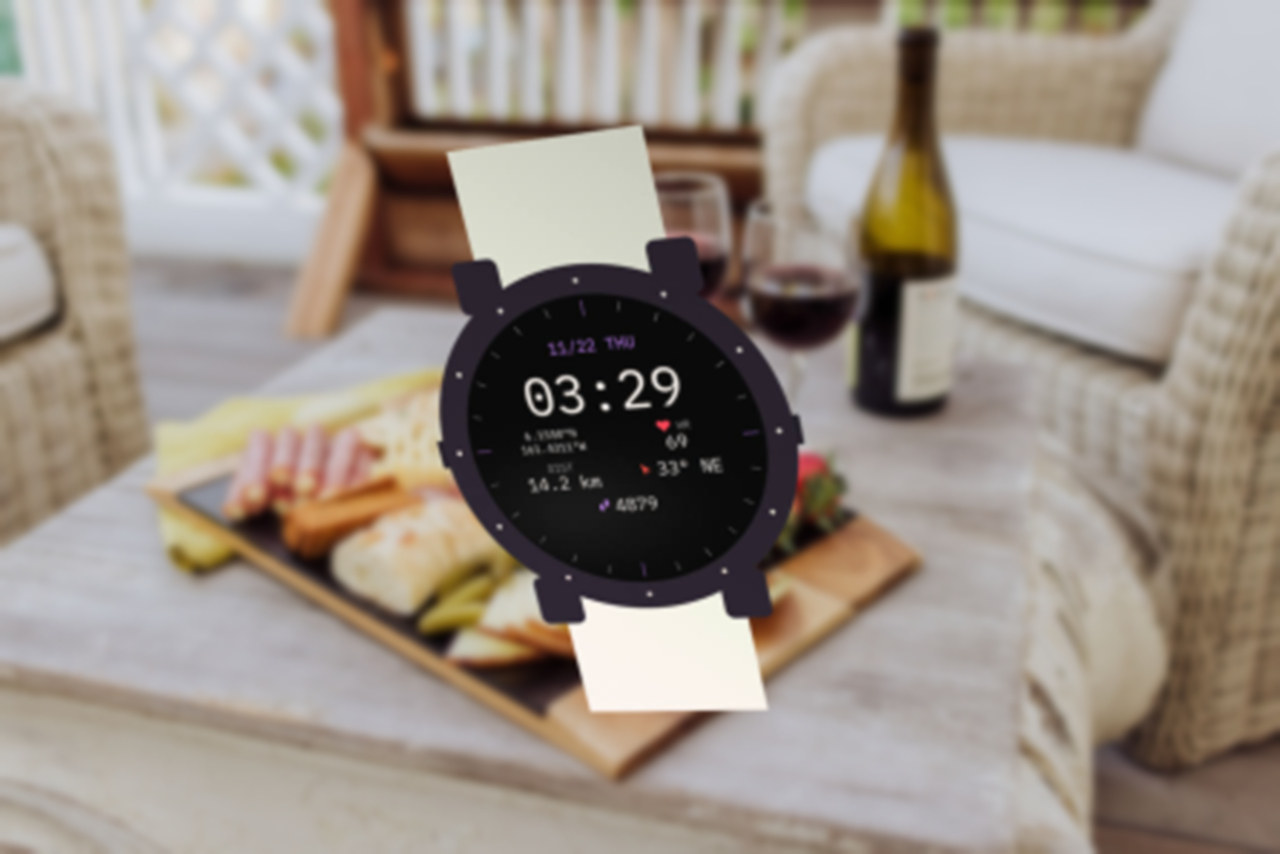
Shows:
{"hour": 3, "minute": 29}
